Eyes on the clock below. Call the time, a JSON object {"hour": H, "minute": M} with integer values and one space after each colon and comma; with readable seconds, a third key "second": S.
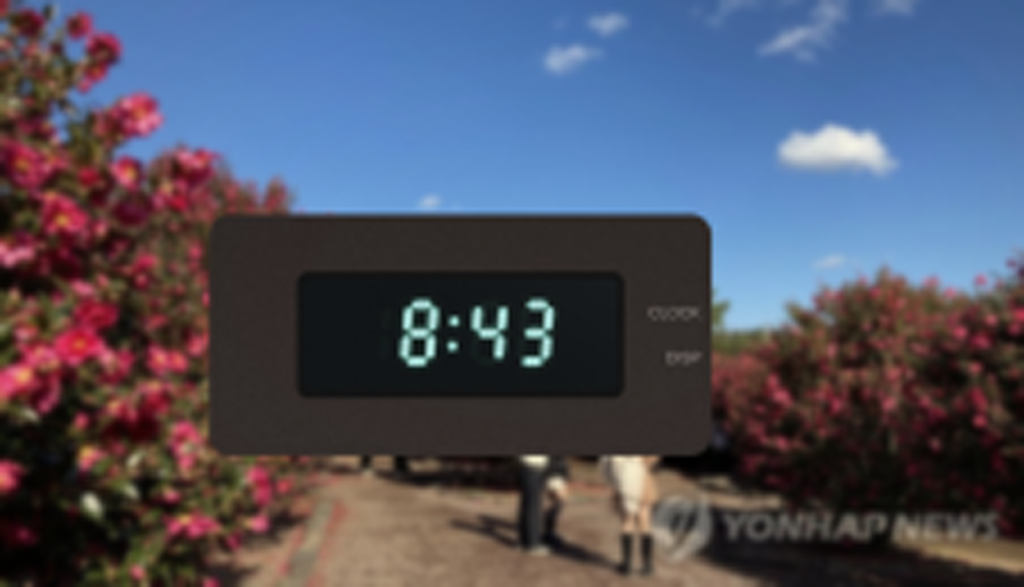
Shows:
{"hour": 8, "minute": 43}
